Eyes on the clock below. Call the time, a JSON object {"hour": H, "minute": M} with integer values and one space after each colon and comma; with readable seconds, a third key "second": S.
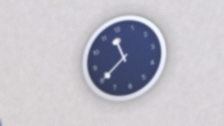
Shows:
{"hour": 11, "minute": 40}
